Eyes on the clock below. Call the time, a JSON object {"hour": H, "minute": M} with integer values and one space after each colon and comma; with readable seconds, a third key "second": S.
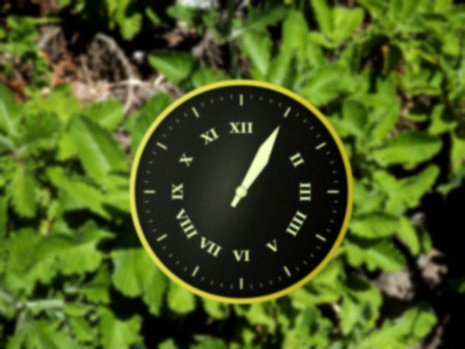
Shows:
{"hour": 1, "minute": 5}
